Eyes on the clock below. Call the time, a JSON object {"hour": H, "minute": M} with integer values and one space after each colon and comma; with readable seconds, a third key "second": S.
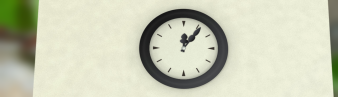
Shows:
{"hour": 12, "minute": 6}
